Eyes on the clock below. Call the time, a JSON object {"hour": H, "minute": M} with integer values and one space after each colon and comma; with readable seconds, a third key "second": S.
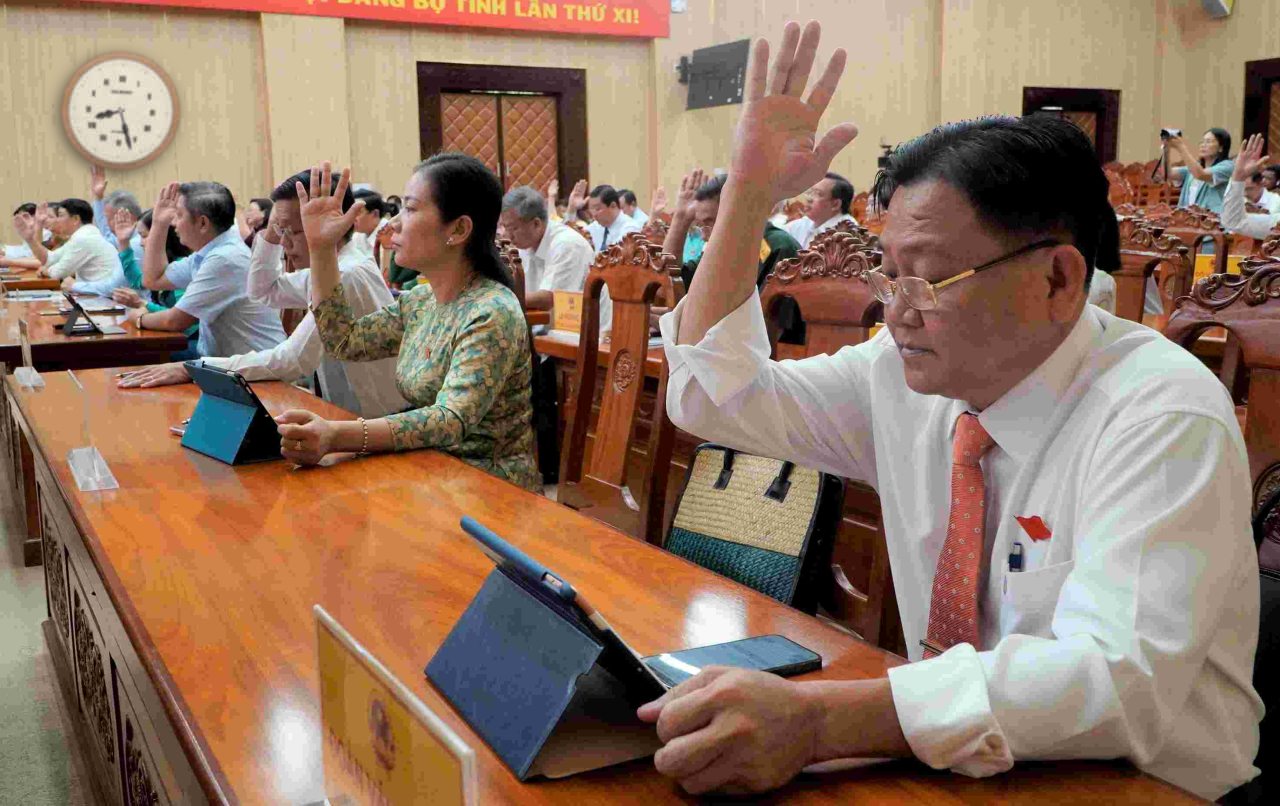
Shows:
{"hour": 8, "minute": 27}
